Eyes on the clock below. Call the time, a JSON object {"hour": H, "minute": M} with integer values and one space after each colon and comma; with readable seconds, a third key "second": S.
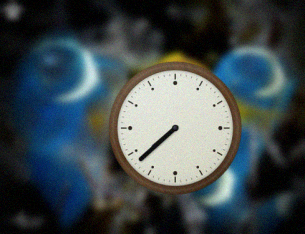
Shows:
{"hour": 7, "minute": 38}
